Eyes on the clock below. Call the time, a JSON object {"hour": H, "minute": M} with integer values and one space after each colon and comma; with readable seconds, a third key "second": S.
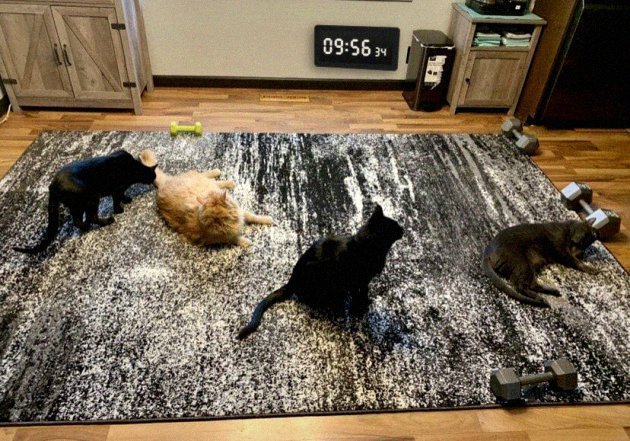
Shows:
{"hour": 9, "minute": 56, "second": 34}
